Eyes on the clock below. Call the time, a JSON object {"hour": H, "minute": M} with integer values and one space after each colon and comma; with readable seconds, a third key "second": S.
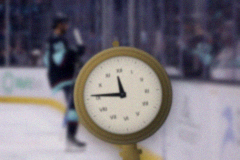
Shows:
{"hour": 11, "minute": 46}
